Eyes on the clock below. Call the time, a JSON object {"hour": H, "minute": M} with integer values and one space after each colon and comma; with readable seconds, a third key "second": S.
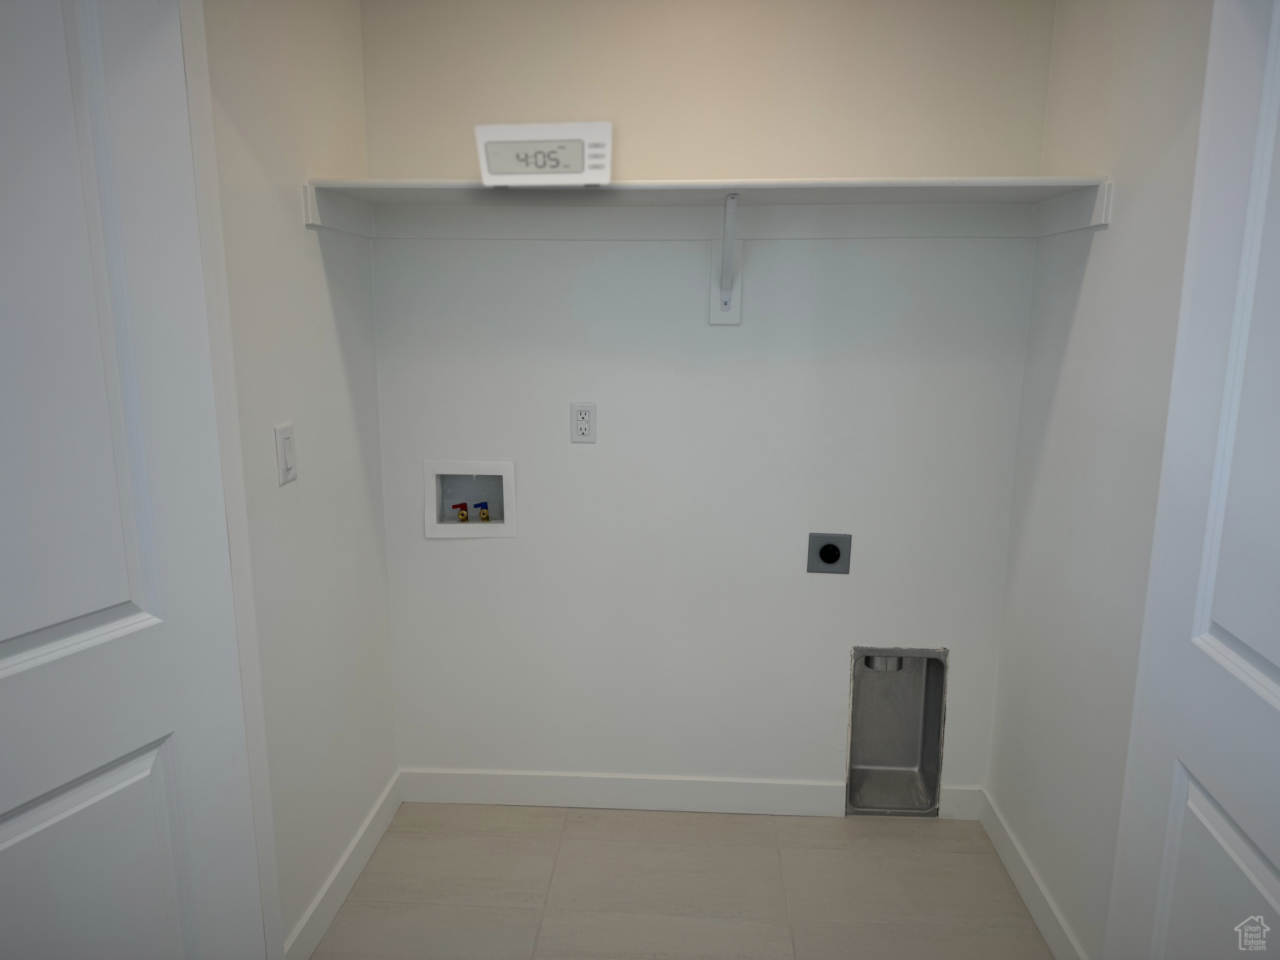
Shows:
{"hour": 4, "minute": 5}
